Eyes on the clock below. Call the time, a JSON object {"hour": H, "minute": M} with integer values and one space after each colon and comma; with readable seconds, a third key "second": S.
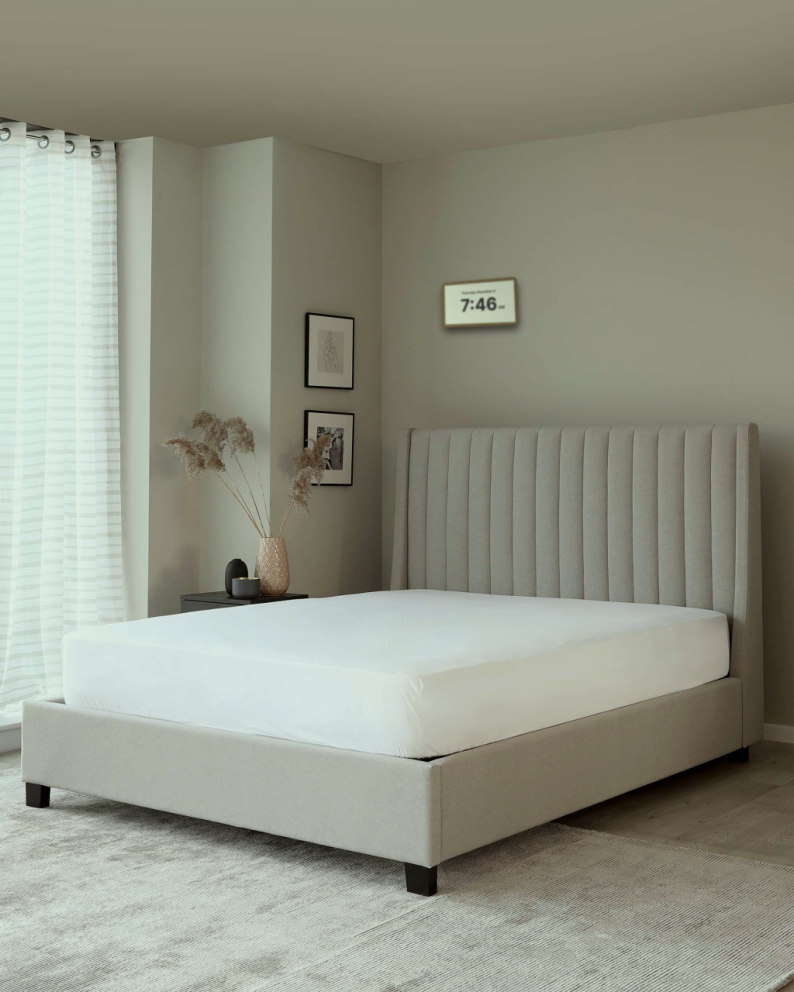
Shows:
{"hour": 7, "minute": 46}
